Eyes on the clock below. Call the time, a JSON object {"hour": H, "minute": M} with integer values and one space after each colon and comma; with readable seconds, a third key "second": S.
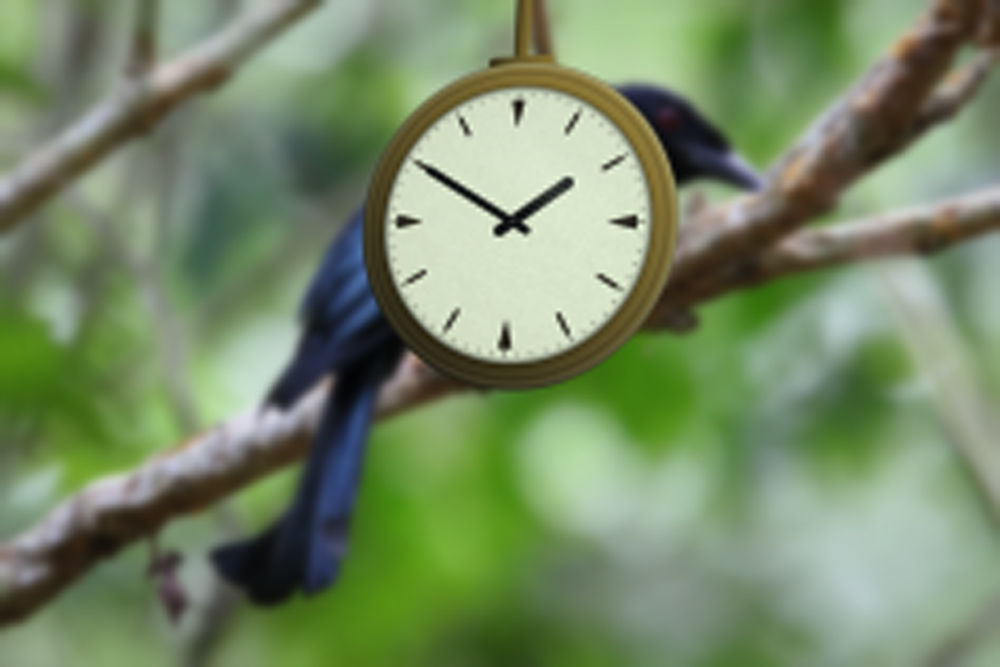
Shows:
{"hour": 1, "minute": 50}
